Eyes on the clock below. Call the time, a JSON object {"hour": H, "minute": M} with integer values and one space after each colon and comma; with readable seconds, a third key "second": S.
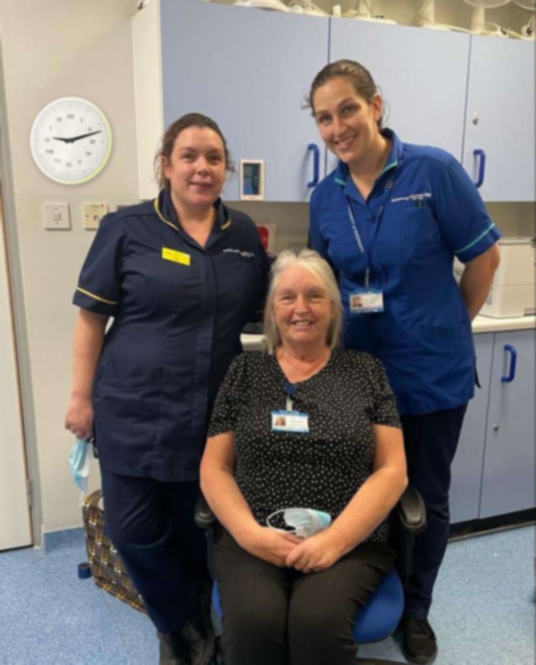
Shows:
{"hour": 9, "minute": 12}
